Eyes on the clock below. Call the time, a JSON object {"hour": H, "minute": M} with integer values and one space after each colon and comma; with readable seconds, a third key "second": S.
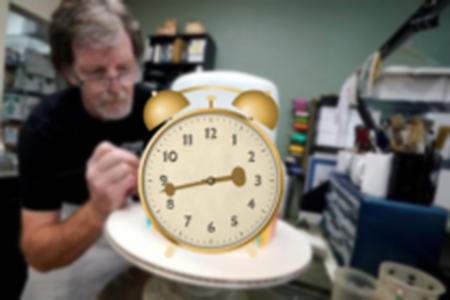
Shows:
{"hour": 2, "minute": 43}
